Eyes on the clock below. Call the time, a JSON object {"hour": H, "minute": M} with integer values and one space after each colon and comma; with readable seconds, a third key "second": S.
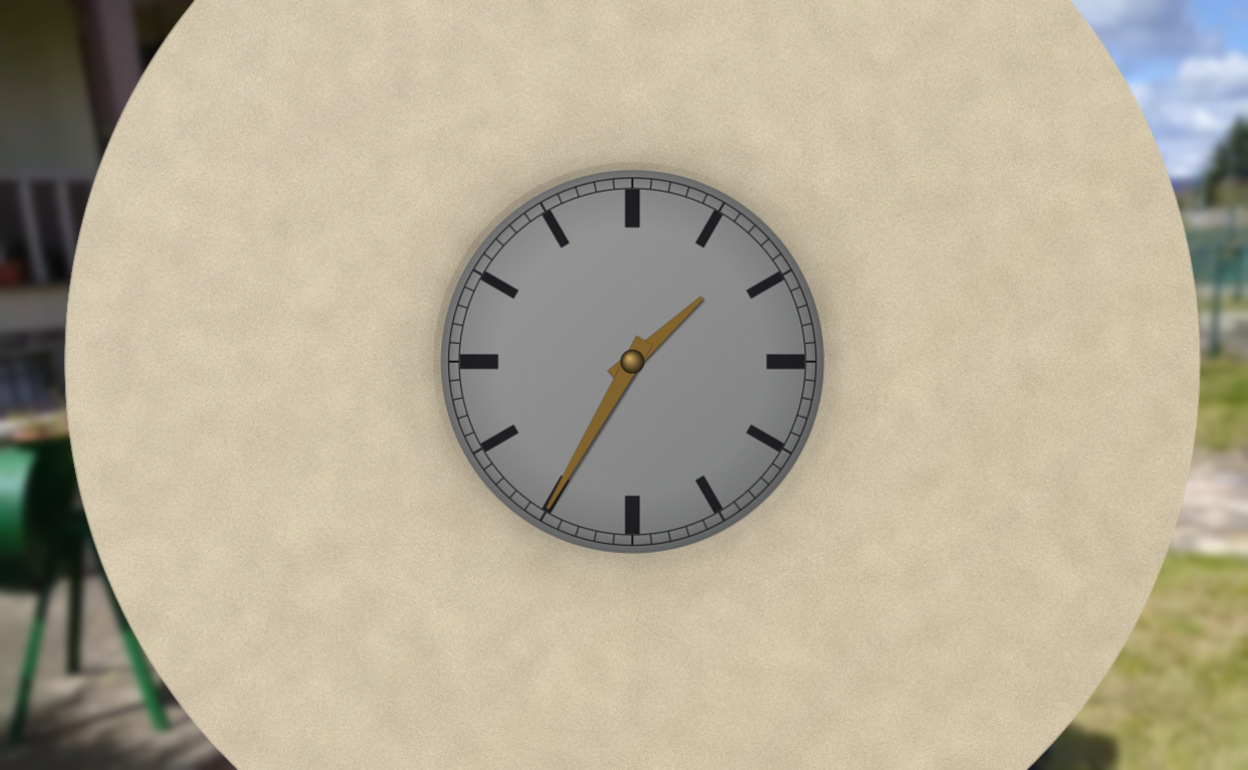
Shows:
{"hour": 1, "minute": 35}
